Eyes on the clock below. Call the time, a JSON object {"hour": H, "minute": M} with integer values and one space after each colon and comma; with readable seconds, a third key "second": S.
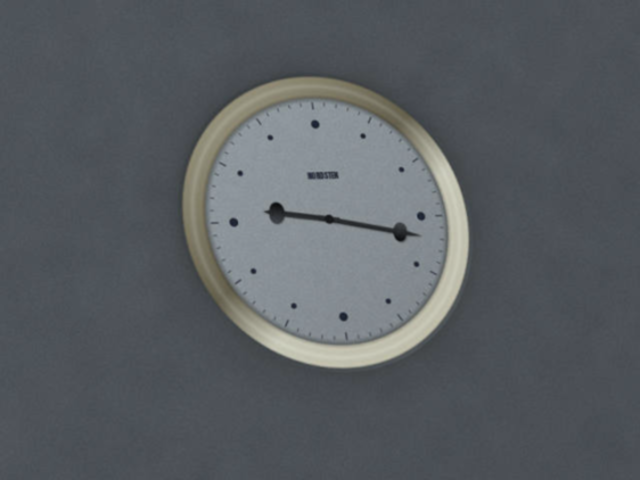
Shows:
{"hour": 9, "minute": 17}
